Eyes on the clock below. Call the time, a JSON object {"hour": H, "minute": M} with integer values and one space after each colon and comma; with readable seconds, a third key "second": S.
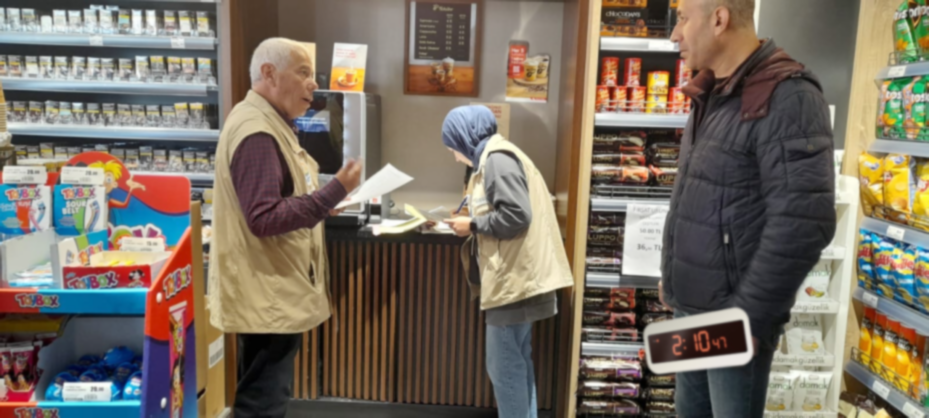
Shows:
{"hour": 2, "minute": 10}
